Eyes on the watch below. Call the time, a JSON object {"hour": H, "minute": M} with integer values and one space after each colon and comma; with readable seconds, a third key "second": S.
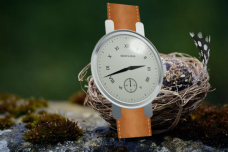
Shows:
{"hour": 2, "minute": 42}
